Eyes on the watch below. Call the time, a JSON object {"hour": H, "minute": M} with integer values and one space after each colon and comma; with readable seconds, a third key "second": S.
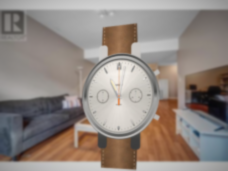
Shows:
{"hour": 11, "minute": 2}
